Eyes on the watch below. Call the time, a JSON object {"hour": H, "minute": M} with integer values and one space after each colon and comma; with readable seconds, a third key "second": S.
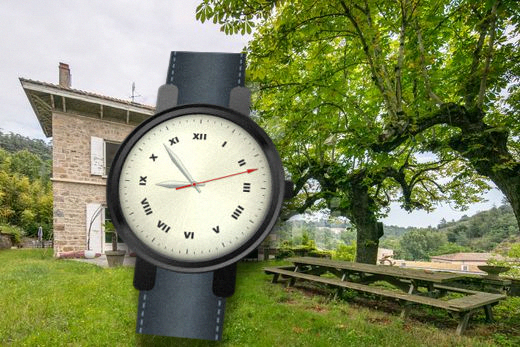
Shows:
{"hour": 8, "minute": 53, "second": 12}
